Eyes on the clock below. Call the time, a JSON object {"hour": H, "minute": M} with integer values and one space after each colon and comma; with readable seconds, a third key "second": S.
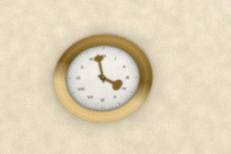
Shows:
{"hour": 3, "minute": 58}
